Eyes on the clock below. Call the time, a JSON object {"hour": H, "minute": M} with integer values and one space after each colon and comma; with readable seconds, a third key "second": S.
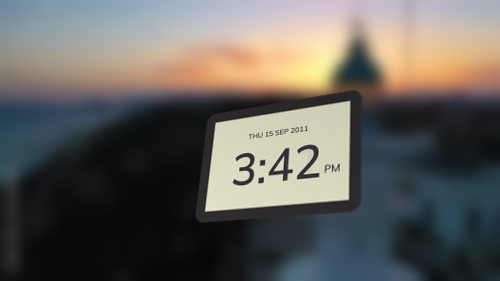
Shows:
{"hour": 3, "minute": 42}
